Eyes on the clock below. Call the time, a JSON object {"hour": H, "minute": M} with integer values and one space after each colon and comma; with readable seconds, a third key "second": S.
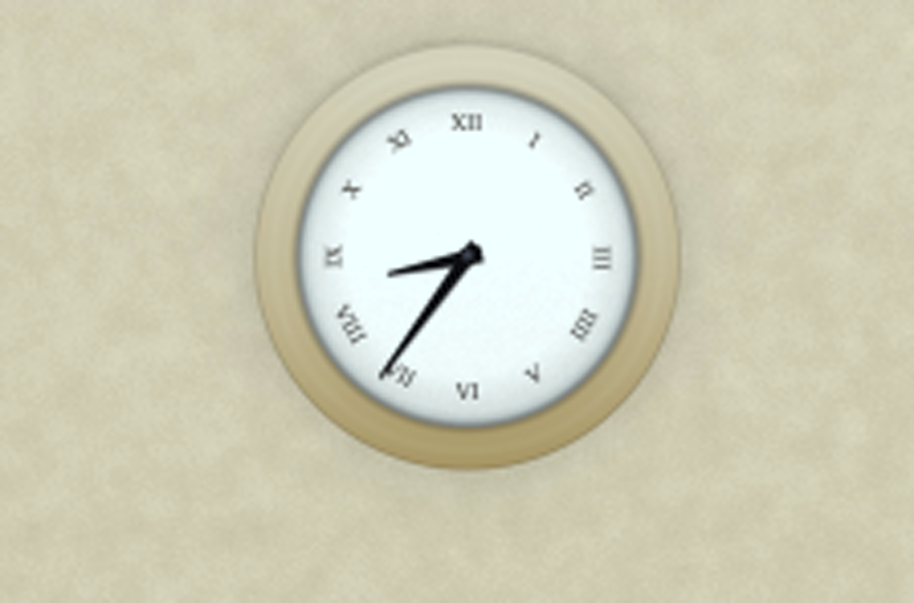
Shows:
{"hour": 8, "minute": 36}
